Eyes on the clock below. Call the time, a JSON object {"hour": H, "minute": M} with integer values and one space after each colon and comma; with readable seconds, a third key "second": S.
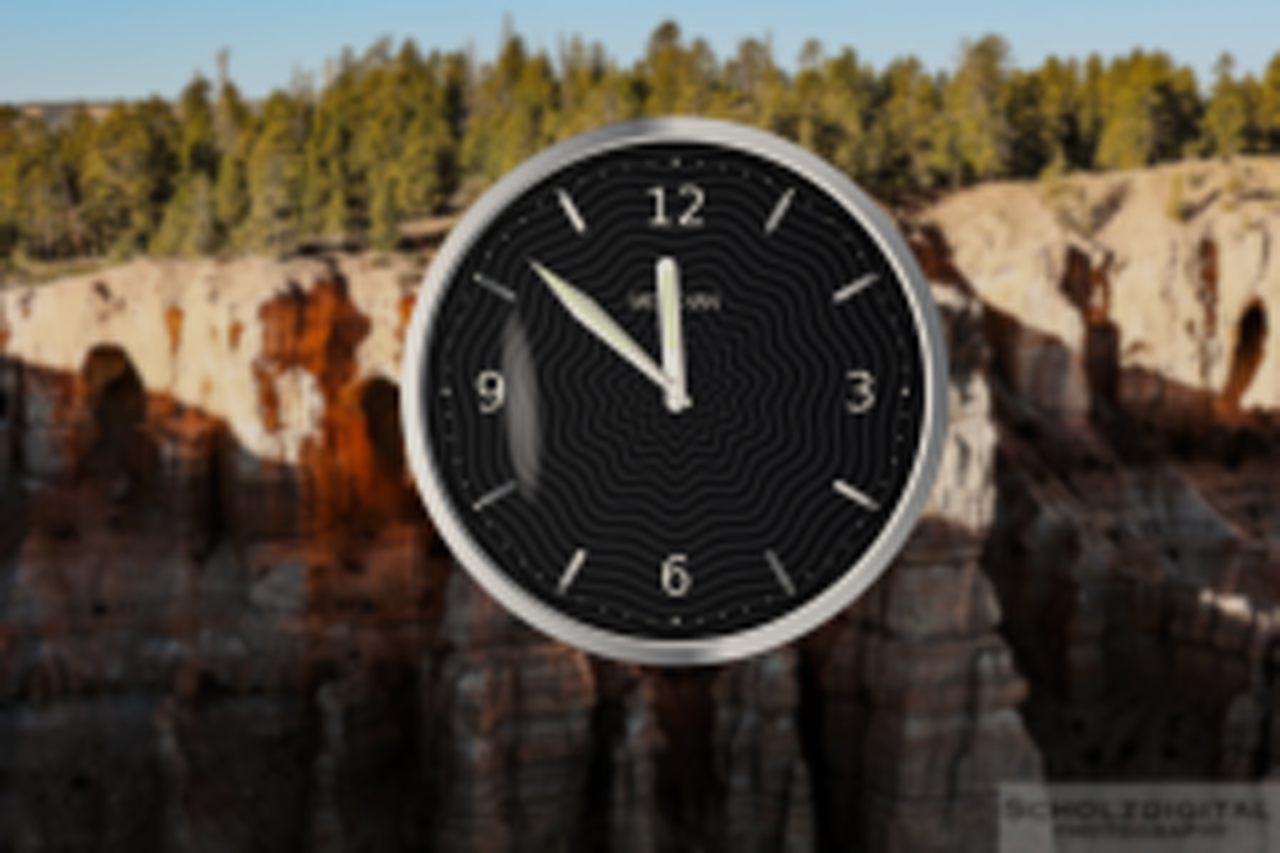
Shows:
{"hour": 11, "minute": 52}
